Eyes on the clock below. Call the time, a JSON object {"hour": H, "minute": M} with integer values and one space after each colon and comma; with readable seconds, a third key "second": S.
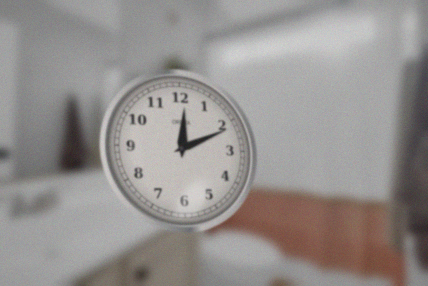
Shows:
{"hour": 12, "minute": 11}
